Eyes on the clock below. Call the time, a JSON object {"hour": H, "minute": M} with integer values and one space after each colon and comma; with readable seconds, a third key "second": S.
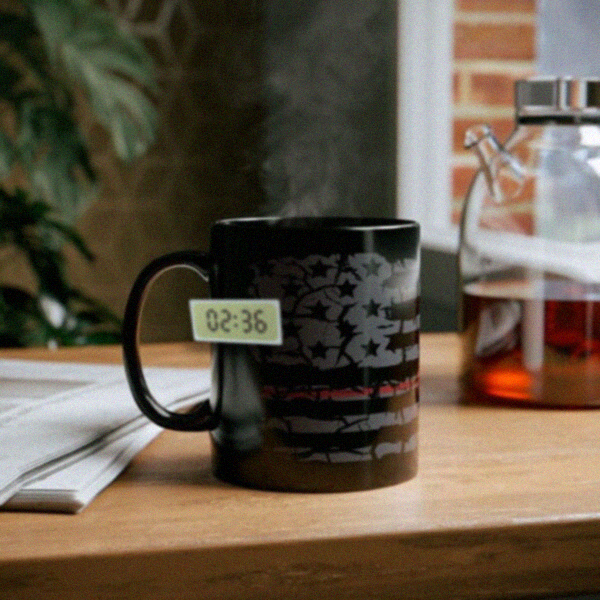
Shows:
{"hour": 2, "minute": 36}
